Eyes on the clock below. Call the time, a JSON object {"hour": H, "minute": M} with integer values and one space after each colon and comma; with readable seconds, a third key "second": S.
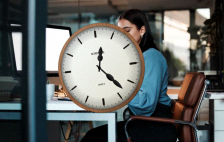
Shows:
{"hour": 12, "minute": 23}
